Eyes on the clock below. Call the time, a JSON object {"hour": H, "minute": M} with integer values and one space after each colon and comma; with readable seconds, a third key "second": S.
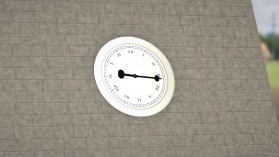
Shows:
{"hour": 9, "minute": 16}
